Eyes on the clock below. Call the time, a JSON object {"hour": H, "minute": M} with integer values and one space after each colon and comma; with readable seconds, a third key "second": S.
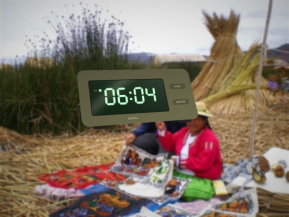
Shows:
{"hour": 6, "minute": 4}
